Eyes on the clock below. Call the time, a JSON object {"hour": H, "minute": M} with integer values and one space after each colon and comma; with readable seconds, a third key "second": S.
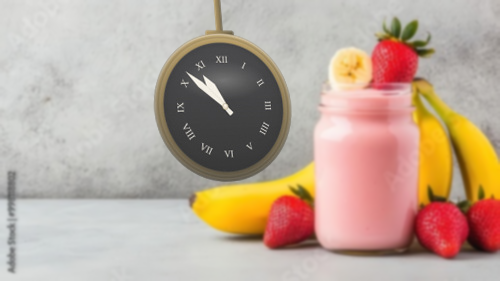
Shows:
{"hour": 10, "minute": 52}
